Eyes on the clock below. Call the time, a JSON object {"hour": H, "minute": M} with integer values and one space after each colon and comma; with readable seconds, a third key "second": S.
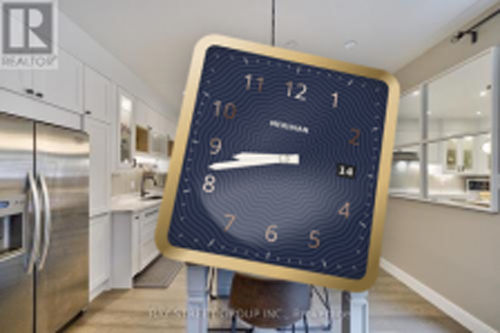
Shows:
{"hour": 8, "minute": 42}
